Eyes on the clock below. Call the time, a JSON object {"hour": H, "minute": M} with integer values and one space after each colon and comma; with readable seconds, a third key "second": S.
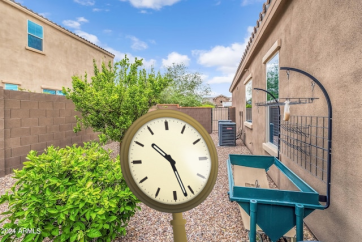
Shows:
{"hour": 10, "minute": 27}
